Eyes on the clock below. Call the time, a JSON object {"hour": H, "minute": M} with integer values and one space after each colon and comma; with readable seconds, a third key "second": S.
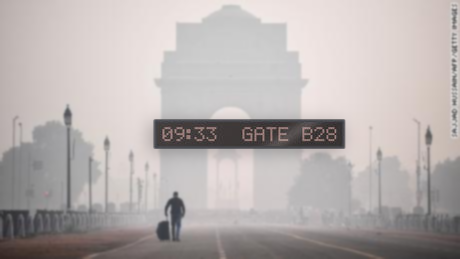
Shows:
{"hour": 9, "minute": 33}
